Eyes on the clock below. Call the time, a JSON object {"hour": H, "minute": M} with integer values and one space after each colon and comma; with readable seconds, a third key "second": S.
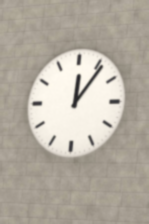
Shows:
{"hour": 12, "minute": 6}
